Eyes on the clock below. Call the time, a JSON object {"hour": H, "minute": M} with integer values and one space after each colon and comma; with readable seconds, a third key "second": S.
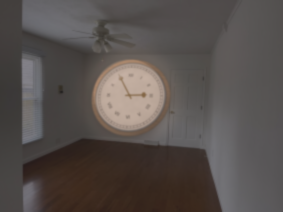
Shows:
{"hour": 2, "minute": 55}
